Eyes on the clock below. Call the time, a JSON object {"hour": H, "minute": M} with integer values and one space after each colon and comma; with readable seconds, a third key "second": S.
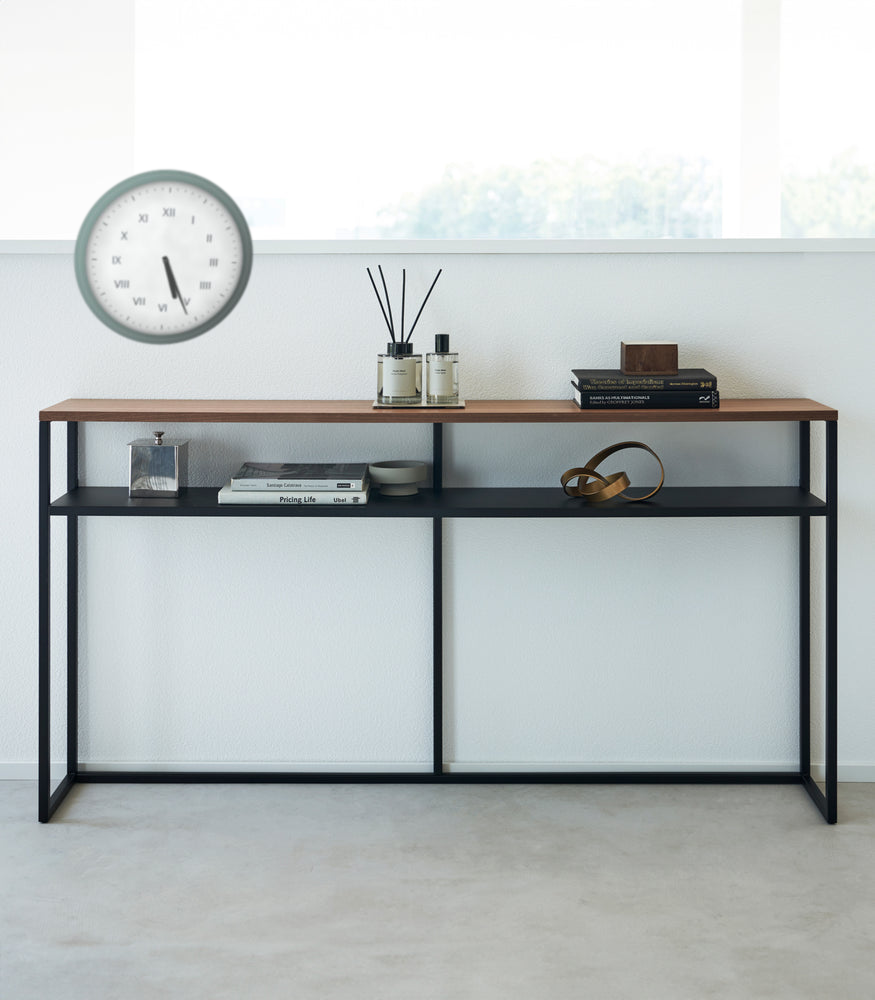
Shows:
{"hour": 5, "minute": 26}
